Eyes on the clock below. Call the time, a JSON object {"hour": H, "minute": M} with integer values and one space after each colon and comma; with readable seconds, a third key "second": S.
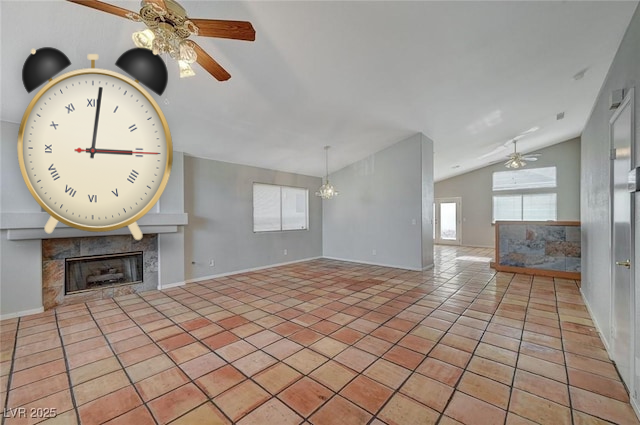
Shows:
{"hour": 3, "minute": 1, "second": 15}
